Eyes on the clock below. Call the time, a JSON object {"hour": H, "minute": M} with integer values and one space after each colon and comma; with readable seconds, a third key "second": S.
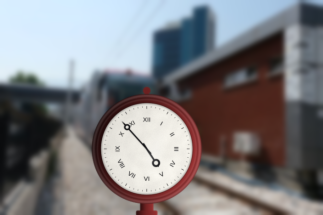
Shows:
{"hour": 4, "minute": 53}
